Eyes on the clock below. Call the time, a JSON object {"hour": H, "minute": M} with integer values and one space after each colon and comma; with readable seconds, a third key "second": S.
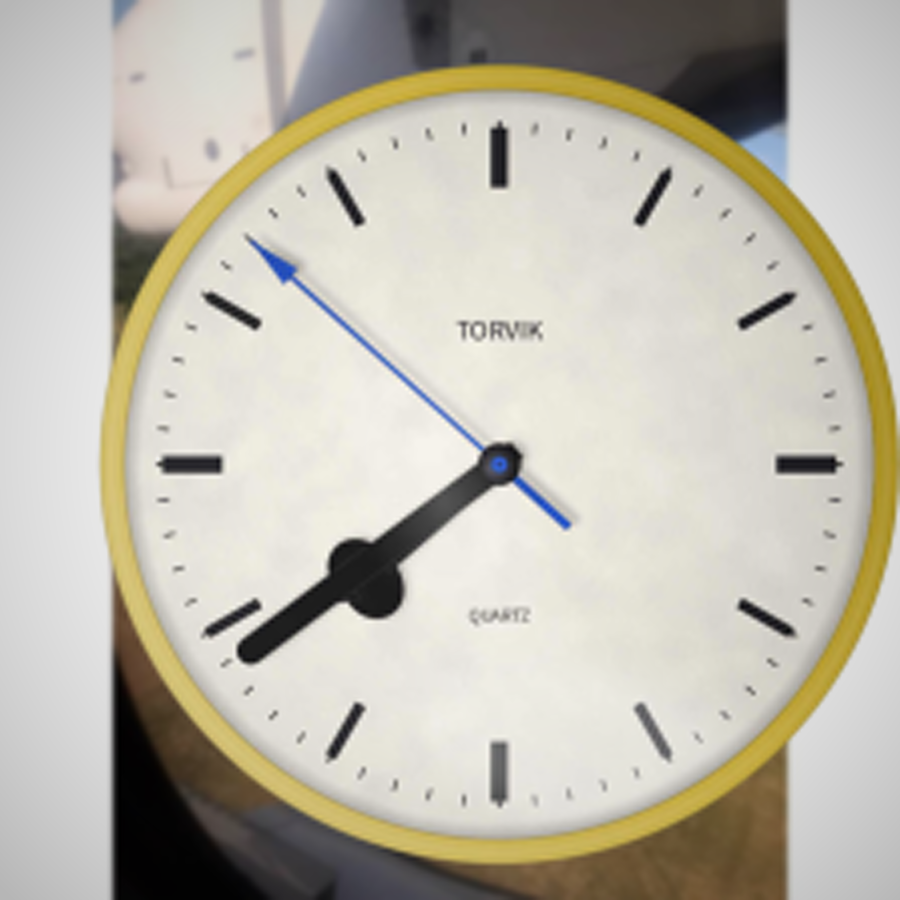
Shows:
{"hour": 7, "minute": 38, "second": 52}
